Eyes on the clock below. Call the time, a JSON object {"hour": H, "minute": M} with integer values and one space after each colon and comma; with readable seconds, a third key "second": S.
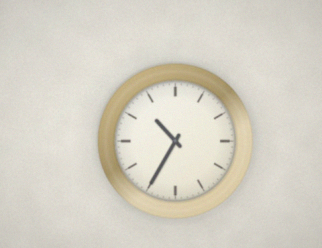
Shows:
{"hour": 10, "minute": 35}
